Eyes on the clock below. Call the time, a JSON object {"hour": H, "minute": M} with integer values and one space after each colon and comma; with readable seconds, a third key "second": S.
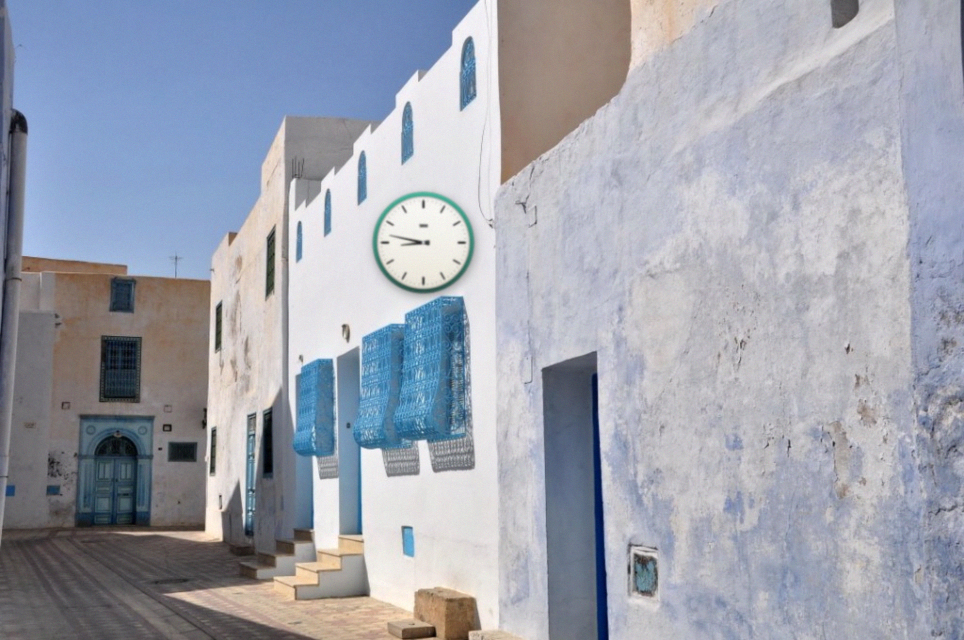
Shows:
{"hour": 8, "minute": 47}
